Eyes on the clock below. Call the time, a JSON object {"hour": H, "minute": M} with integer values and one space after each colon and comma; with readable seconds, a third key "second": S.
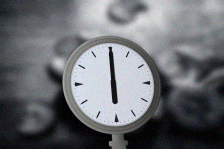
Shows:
{"hour": 6, "minute": 0}
